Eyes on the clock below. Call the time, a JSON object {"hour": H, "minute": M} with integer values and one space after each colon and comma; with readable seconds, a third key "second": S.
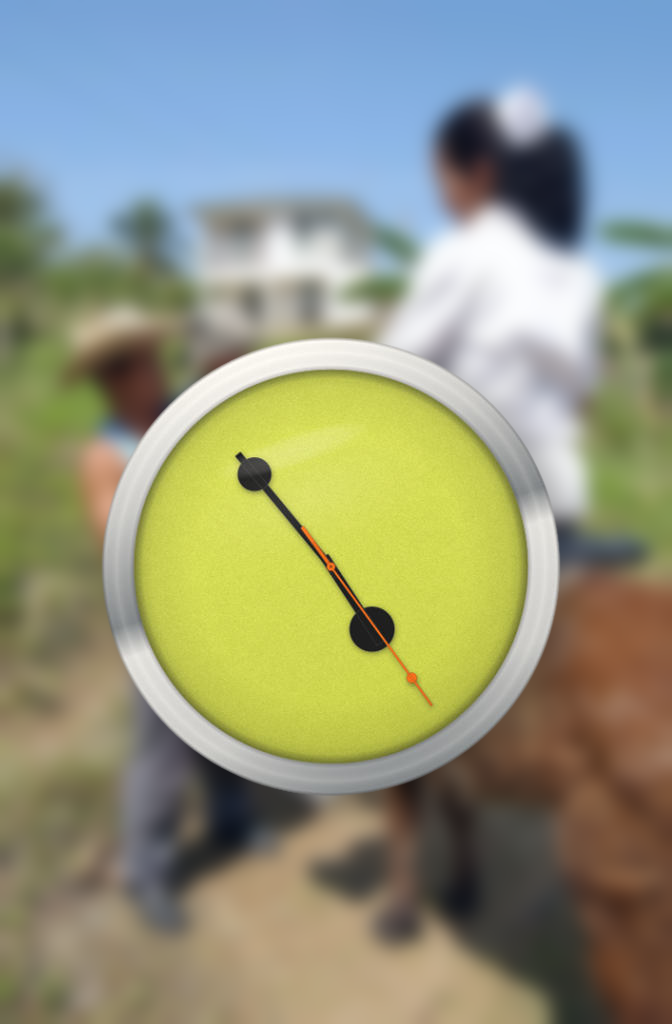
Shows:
{"hour": 4, "minute": 53, "second": 24}
